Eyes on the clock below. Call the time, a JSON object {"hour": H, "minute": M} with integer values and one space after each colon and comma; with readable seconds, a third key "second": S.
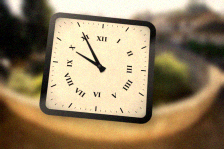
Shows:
{"hour": 9, "minute": 55}
